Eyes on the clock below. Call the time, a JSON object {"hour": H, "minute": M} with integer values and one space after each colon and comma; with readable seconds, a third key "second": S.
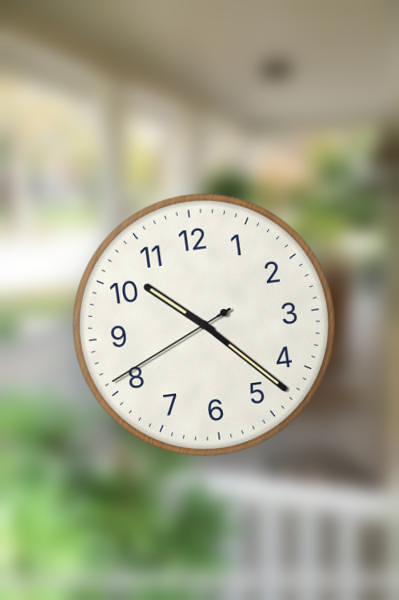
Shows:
{"hour": 10, "minute": 22, "second": 41}
